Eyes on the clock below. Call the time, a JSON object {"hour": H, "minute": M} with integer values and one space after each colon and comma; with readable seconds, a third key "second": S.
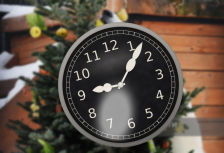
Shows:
{"hour": 9, "minute": 7}
